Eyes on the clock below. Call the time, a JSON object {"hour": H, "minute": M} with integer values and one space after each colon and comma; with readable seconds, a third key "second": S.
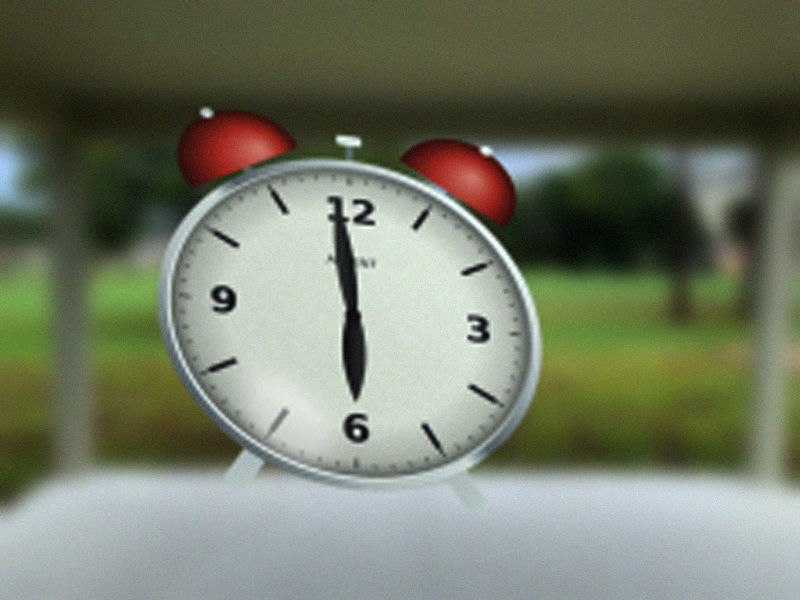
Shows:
{"hour": 5, "minute": 59}
